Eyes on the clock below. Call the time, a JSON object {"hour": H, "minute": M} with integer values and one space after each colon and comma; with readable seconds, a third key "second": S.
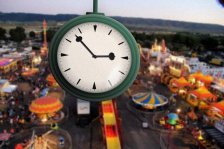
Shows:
{"hour": 2, "minute": 53}
